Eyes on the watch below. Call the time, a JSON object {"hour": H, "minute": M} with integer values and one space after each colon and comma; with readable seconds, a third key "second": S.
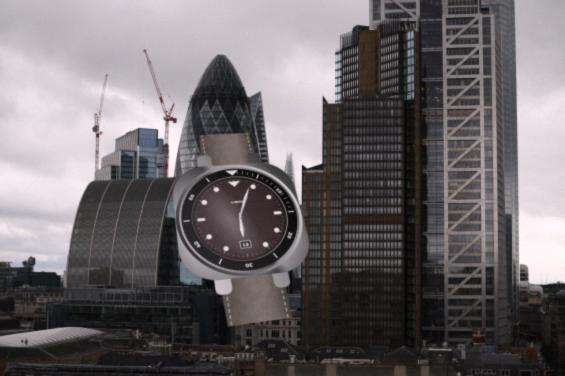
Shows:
{"hour": 6, "minute": 4}
